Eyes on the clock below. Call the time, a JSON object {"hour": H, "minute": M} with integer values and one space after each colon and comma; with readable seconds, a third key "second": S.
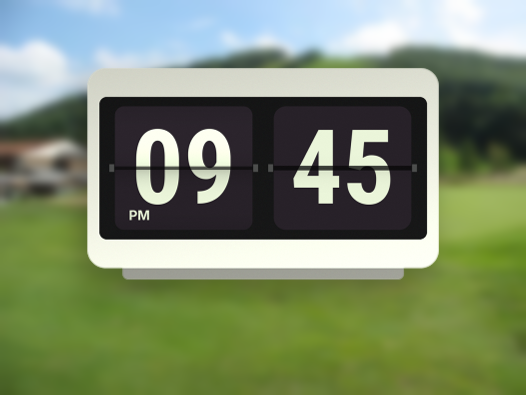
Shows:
{"hour": 9, "minute": 45}
